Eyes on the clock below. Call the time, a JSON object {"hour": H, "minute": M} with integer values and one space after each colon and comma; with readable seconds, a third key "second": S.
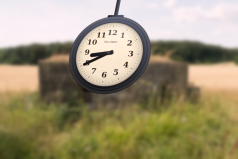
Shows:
{"hour": 8, "minute": 40}
